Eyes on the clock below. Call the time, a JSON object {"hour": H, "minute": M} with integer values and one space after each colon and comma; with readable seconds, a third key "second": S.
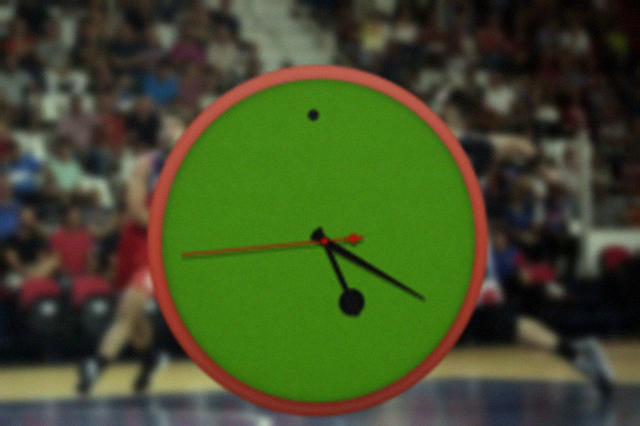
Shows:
{"hour": 5, "minute": 20, "second": 45}
